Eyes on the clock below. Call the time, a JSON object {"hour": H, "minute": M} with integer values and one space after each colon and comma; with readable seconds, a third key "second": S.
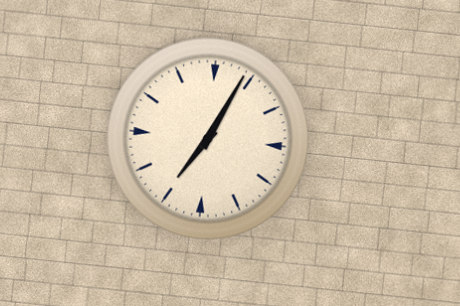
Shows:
{"hour": 7, "minute": 4}
